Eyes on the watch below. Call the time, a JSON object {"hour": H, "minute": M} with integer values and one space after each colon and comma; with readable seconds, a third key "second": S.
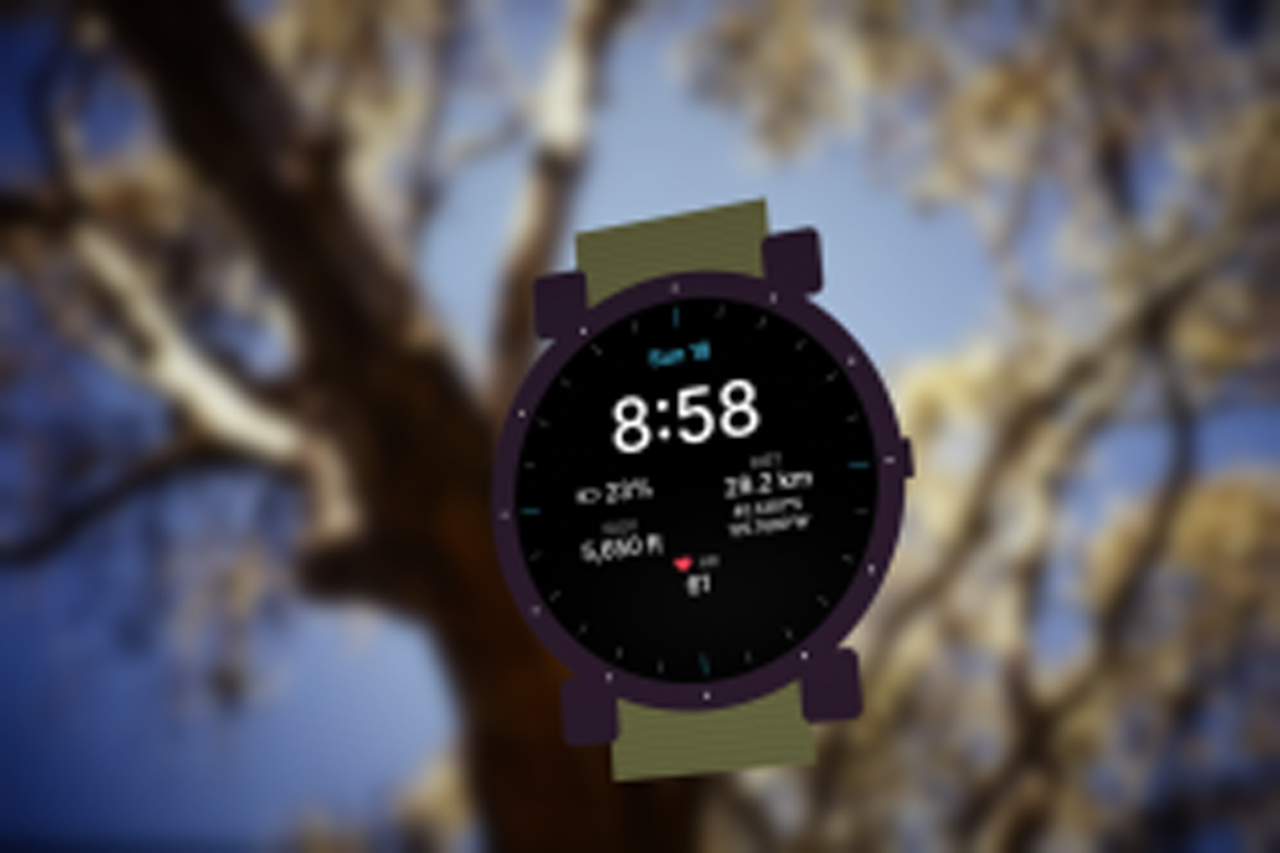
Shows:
{"hour": 8, "minute": 58}
